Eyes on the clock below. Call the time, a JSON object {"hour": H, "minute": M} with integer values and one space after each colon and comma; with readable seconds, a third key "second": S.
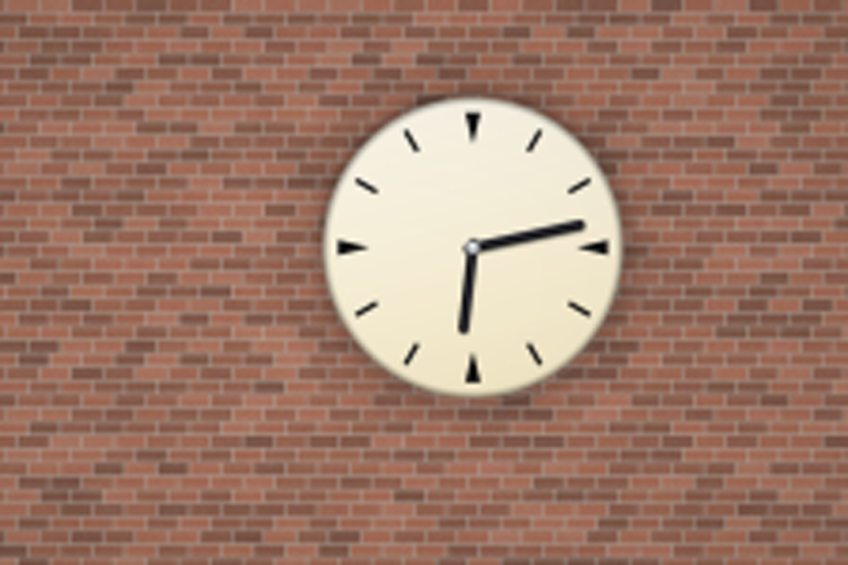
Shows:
{"hour": 6, "minute": 13}
